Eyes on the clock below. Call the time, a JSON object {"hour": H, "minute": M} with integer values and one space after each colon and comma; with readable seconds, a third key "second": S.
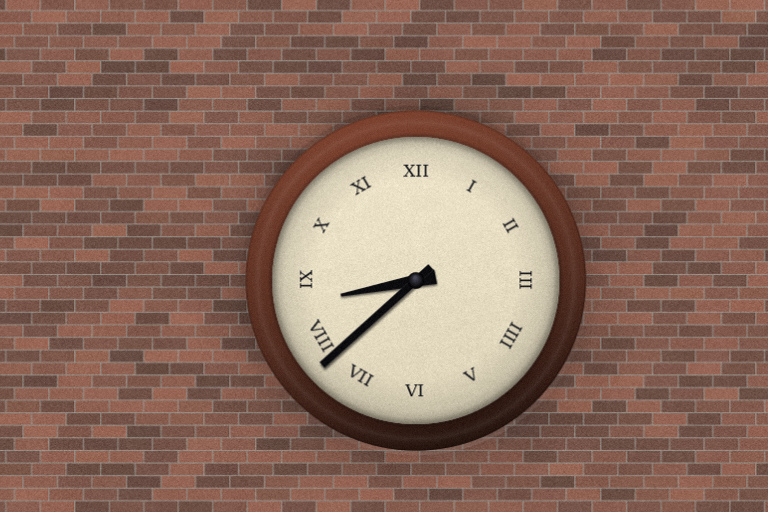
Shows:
{"hour": 8, "minute": 38}
